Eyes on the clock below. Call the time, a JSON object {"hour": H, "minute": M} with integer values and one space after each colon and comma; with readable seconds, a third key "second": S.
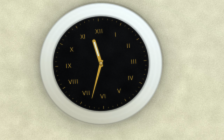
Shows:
{"hour": 11, "minute": 33}
